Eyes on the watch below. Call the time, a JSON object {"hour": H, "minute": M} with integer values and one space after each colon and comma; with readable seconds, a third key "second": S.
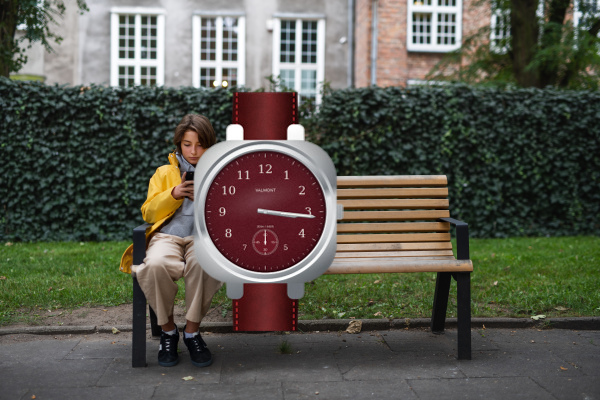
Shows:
{"hour": 3, "minute": 16}
